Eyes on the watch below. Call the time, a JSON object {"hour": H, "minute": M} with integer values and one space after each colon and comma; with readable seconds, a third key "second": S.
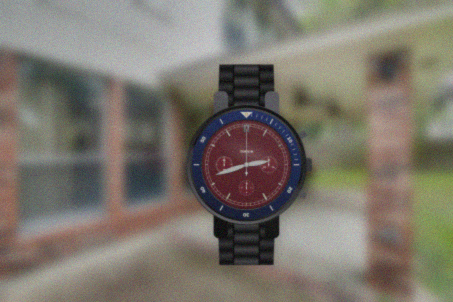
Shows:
{"hour": 2, "minute": 42}
